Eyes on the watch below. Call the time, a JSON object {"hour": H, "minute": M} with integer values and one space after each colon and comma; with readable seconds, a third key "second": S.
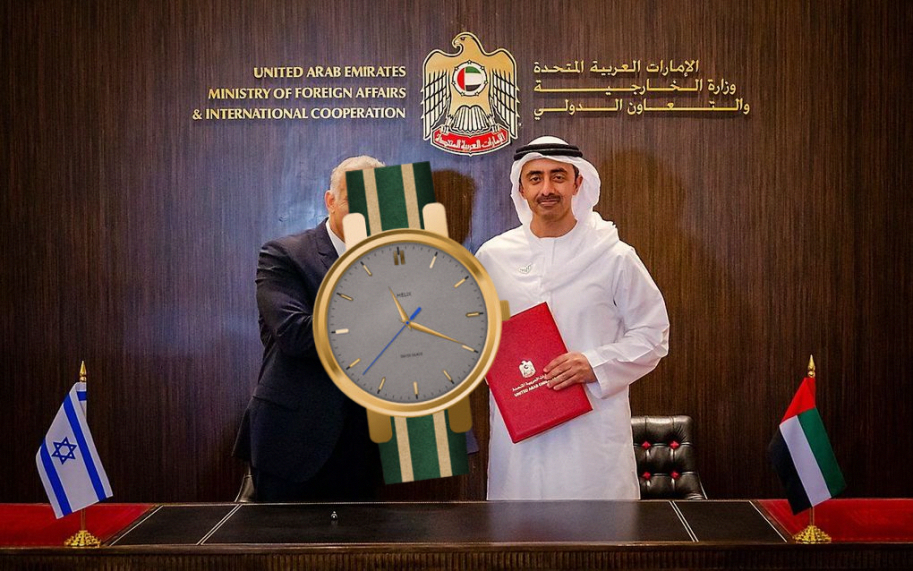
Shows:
{"hour": 11, "minute": 19, "second": 38}
